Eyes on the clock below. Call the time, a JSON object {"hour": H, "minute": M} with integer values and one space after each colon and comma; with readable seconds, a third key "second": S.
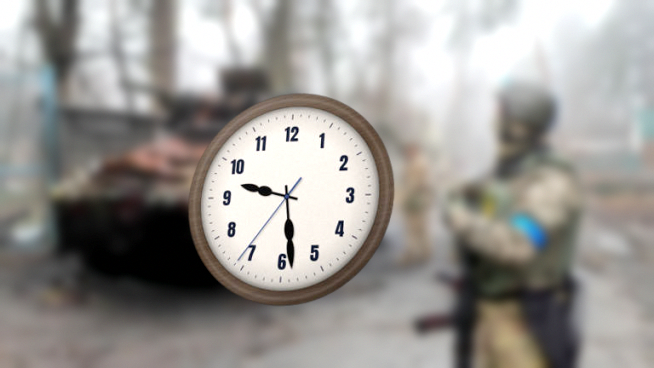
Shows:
{"hour": 9, "minute": 28, "second": 36}
